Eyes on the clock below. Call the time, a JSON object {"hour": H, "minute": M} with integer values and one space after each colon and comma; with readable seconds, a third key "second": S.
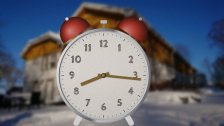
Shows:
{"hour": 8, "minute": 16}
